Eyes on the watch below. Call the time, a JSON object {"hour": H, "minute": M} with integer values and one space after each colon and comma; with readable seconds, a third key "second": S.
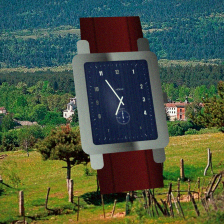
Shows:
{"hour": 6, "minute": 55}
